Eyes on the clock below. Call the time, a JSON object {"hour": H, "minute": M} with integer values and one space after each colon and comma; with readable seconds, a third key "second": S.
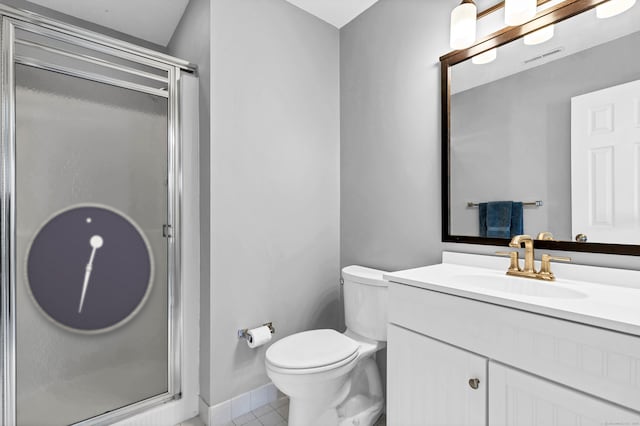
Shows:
{"hour": 12, "minute": 32}
